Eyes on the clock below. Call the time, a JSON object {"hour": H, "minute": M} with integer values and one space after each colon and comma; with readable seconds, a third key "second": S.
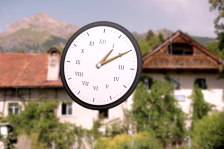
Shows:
{"hour": 1, "minute": 10}
